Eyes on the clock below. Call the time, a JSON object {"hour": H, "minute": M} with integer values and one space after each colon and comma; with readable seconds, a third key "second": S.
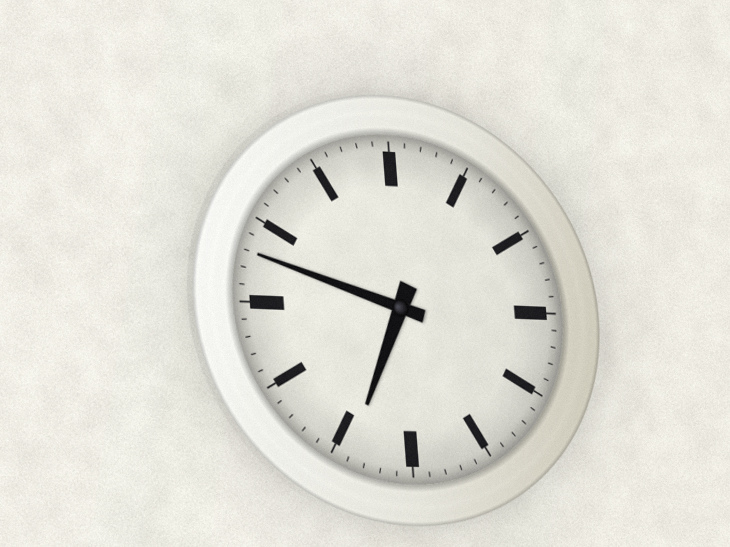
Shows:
{"hour": 6, "minute": 48}
